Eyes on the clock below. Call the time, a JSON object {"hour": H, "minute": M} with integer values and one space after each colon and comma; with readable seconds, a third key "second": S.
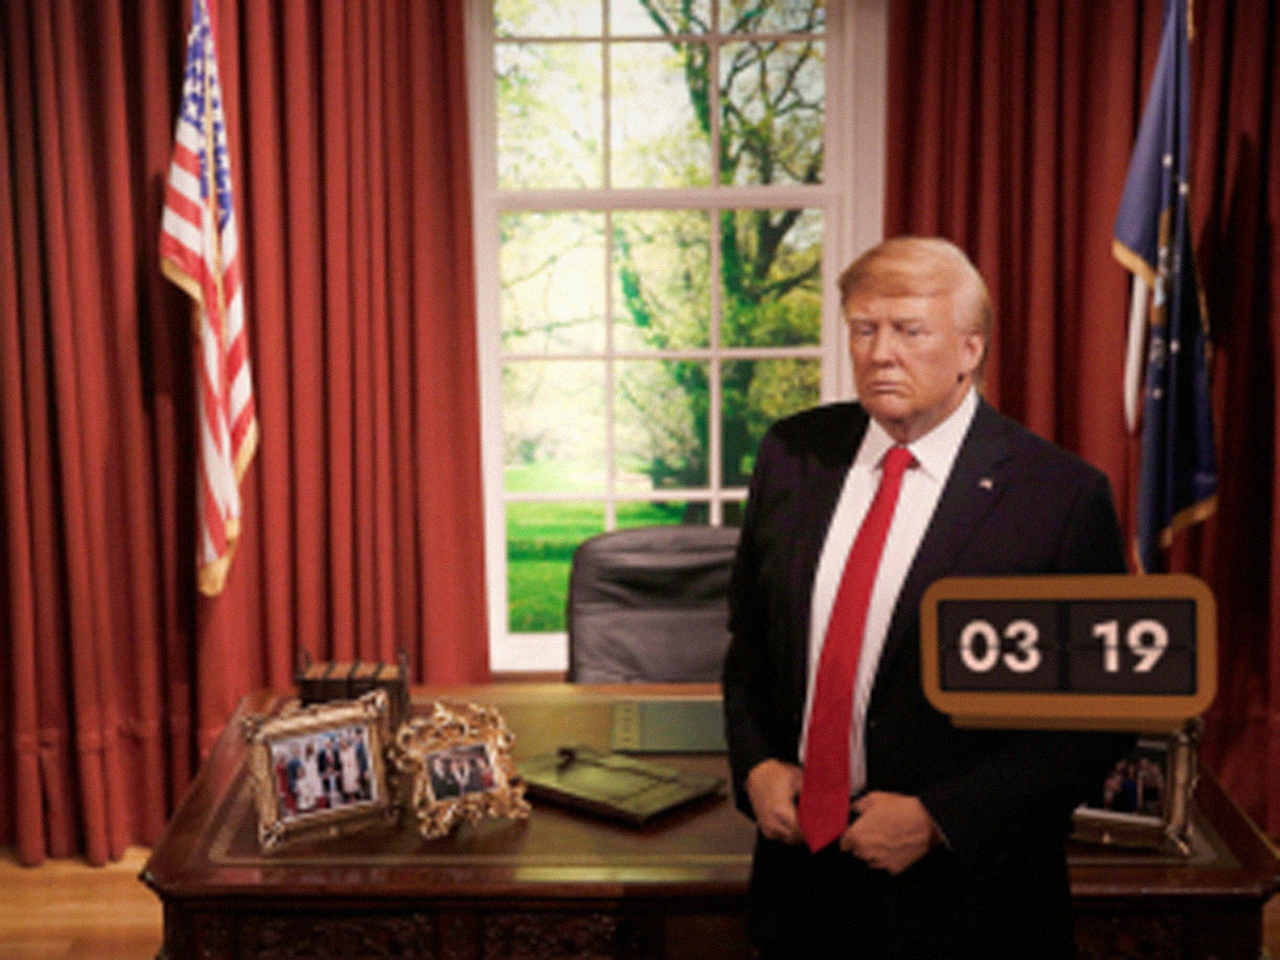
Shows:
{"hour": 3, "minute": 19}
